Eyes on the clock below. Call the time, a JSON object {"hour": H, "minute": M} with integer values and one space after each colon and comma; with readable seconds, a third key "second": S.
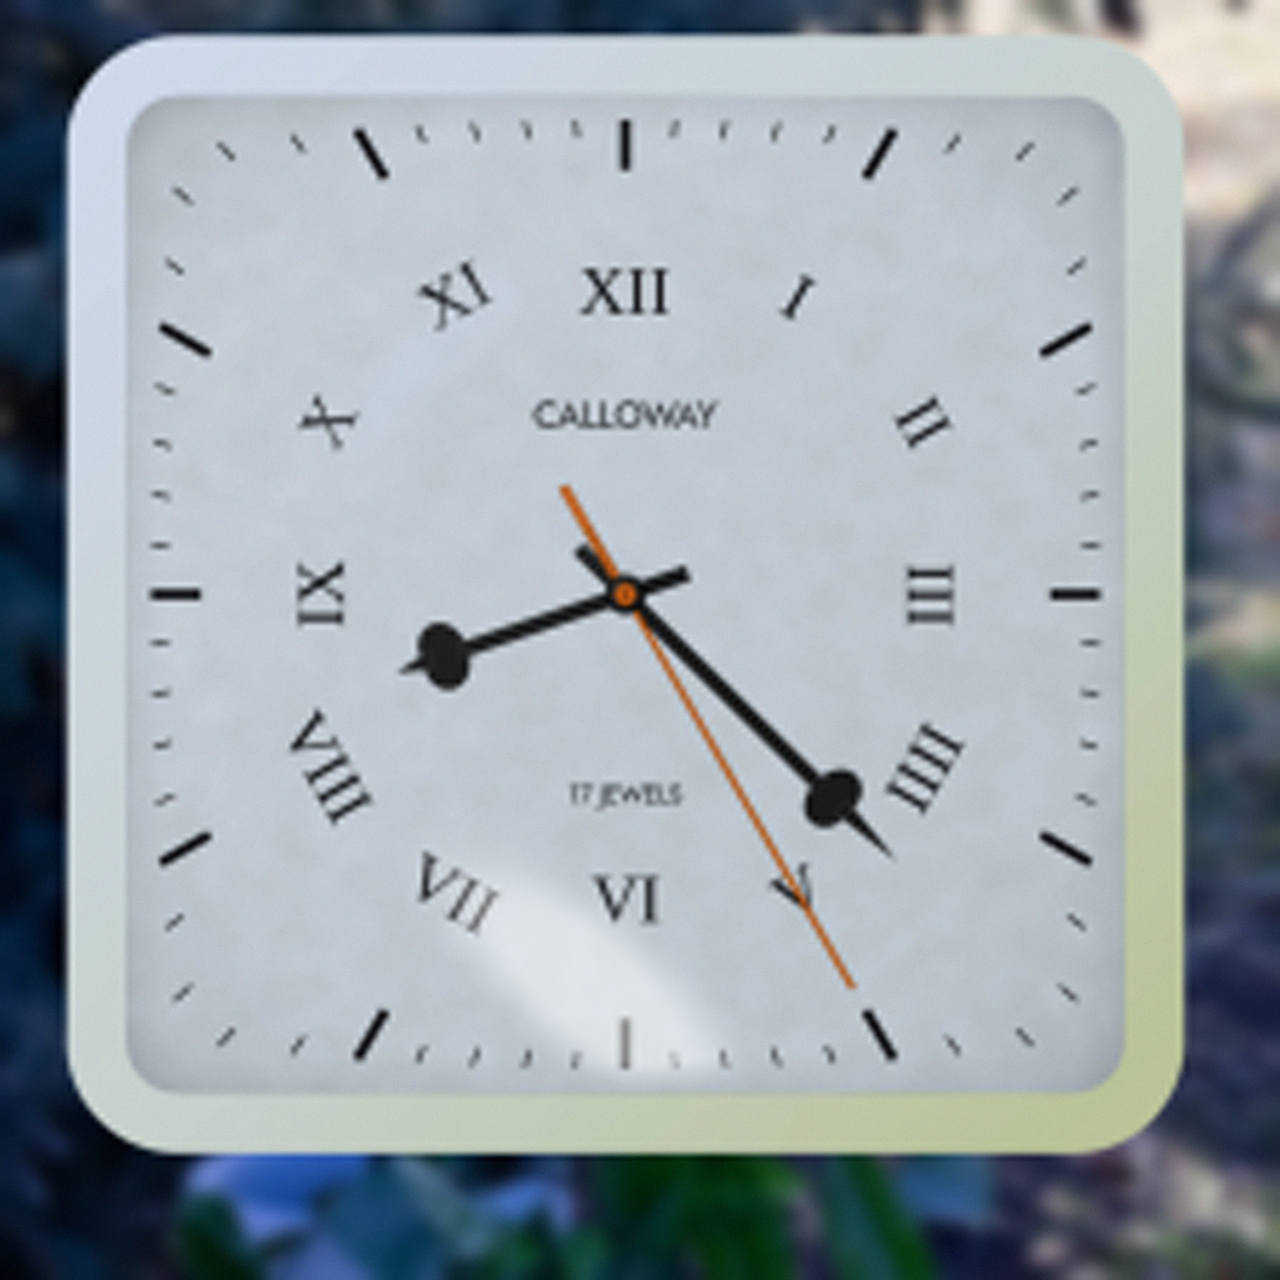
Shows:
{"hour": 8, "minute": 22, "second": 25}
